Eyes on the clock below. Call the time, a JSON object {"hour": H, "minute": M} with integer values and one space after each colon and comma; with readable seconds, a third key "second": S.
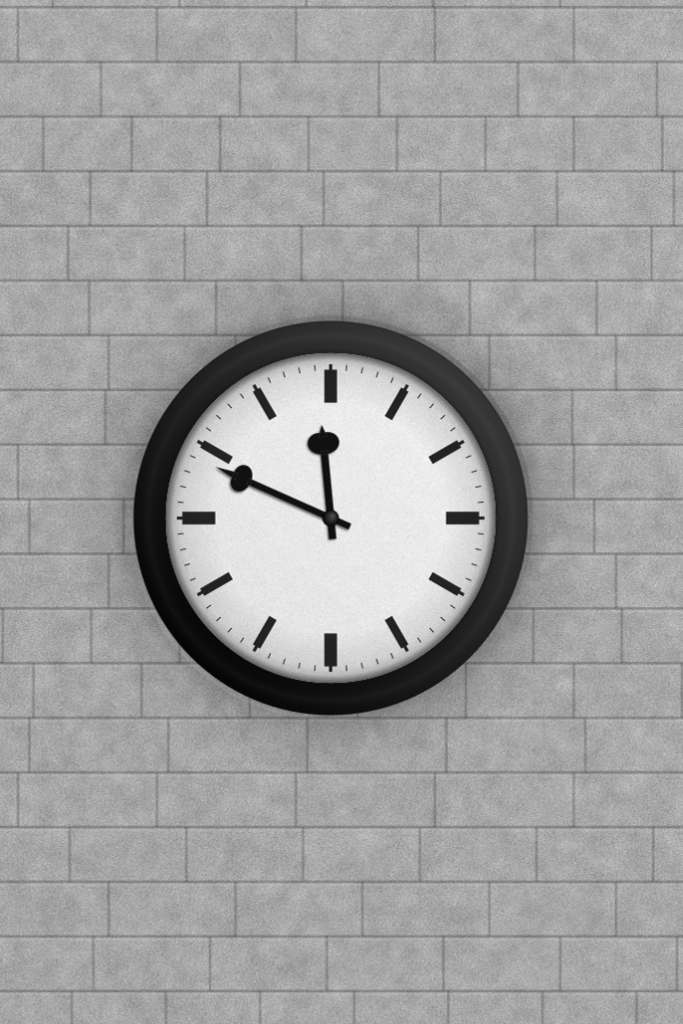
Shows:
{"hour": 11, "minute": 49}
